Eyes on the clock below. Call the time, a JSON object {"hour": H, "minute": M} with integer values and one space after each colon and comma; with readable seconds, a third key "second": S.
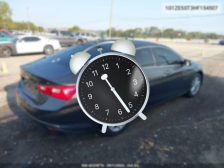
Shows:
{"hour": 11, "minute": 27}
